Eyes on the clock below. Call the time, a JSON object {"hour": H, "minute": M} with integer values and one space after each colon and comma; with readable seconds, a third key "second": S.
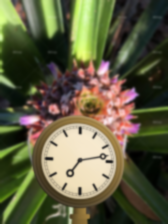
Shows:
{"hour": 7, "minute": 13}
